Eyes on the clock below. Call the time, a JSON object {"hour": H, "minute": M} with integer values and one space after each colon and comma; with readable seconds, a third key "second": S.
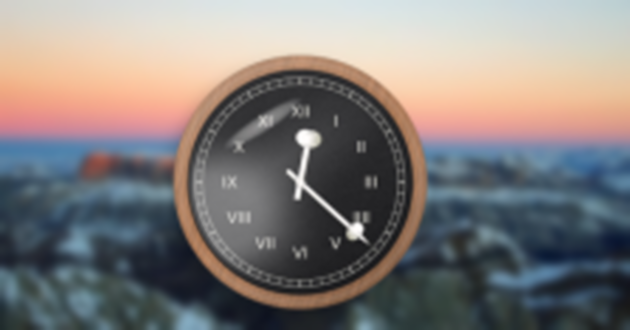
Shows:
{"hour": 12, "minute": 22}
